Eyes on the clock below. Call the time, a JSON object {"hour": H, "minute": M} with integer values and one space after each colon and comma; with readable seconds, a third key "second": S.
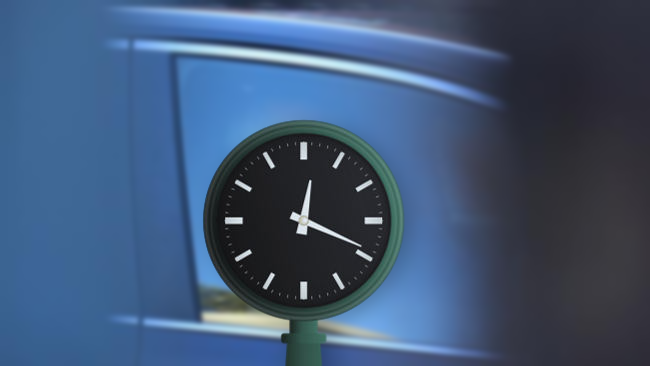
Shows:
{"hour": 12, "minute": 19}
